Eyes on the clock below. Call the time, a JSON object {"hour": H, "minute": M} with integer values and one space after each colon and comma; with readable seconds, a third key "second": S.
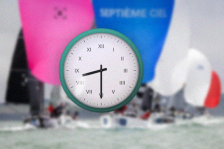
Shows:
{"hour": 8, "minute": 30}
